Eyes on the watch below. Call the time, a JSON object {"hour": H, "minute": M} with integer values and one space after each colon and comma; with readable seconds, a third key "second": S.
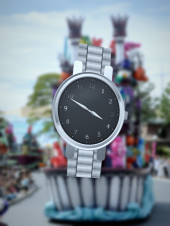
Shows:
{"hour": 3, "minute": 49}
